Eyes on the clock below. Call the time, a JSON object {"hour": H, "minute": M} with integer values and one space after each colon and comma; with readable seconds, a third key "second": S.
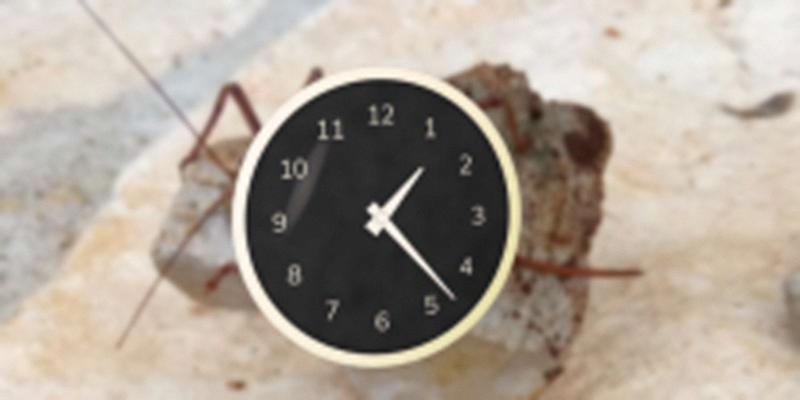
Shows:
{"hour": 1, "minute": 23}
